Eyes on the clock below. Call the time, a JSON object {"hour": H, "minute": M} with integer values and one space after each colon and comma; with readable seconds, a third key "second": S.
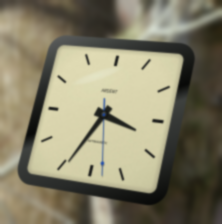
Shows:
{"hour": 3, "minute": 34, "second": 28}
